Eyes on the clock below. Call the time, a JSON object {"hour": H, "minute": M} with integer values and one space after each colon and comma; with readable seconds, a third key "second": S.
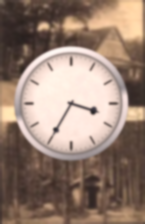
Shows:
{"hour": 3, "minute": 35}
